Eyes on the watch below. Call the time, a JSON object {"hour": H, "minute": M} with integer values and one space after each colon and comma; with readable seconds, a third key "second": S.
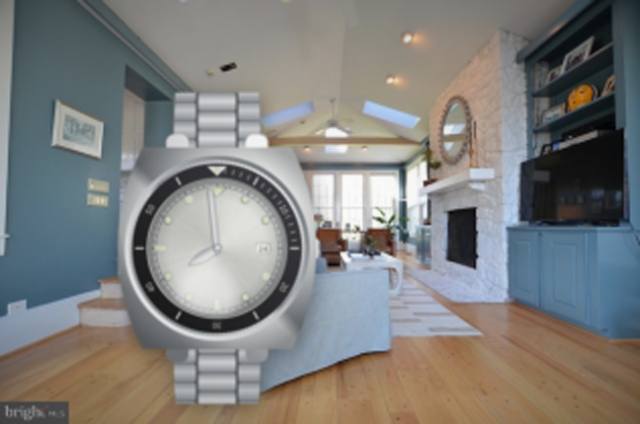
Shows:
{"hour": 7, "minute": 59}
